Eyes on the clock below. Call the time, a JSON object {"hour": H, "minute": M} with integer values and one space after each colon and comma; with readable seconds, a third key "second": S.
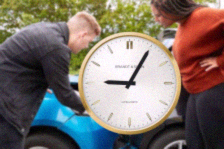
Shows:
{"hour": 9, "minute": 5}
